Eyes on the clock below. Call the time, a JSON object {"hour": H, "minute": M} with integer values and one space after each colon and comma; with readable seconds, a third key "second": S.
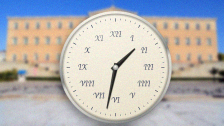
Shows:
{"hour": 1, "minute": 32}
